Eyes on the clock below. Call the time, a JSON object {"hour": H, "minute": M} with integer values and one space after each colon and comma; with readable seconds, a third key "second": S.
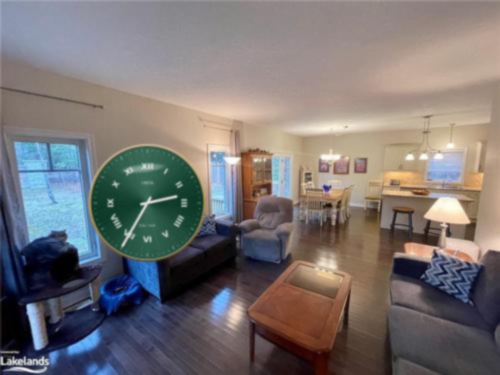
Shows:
{"hour": 2, "minute": 35}
